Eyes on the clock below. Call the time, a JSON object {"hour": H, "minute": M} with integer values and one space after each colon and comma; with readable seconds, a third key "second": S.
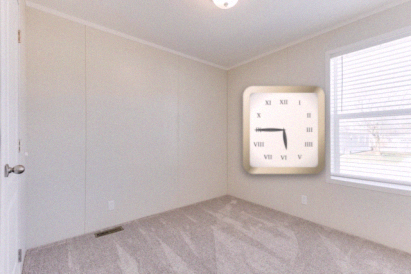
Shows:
{"hour": 5, "minute": 45}
